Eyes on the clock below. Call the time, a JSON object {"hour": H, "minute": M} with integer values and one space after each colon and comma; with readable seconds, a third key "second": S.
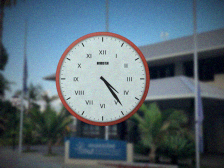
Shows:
{"hour": 4, "minute": 24}
